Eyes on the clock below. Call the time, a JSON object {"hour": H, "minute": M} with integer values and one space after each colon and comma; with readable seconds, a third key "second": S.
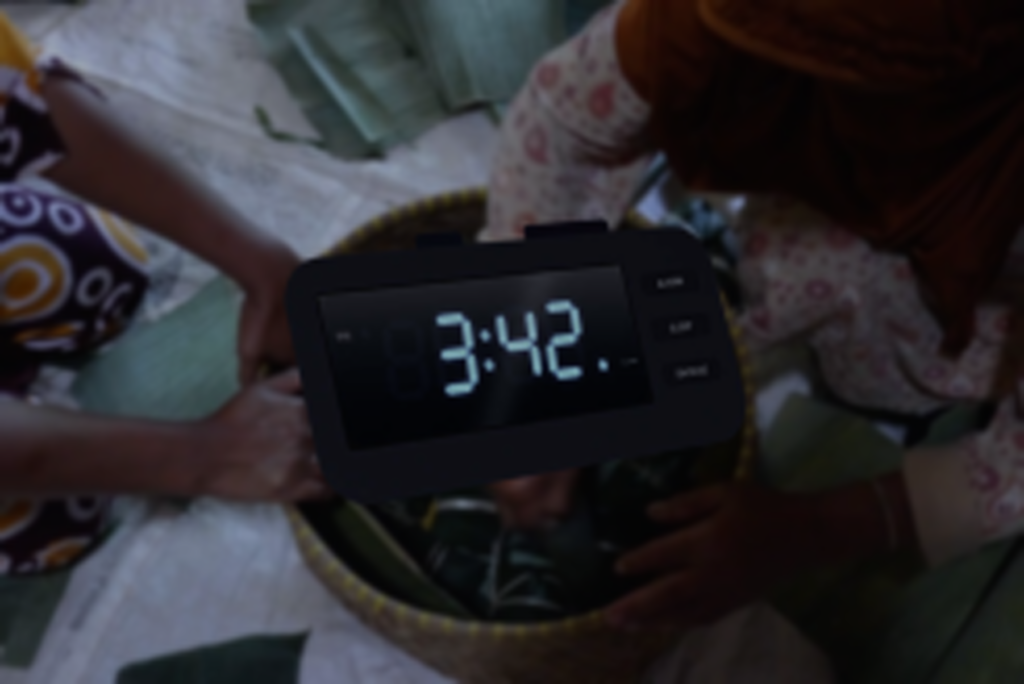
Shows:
{"hour": 3, "minute": 42}
